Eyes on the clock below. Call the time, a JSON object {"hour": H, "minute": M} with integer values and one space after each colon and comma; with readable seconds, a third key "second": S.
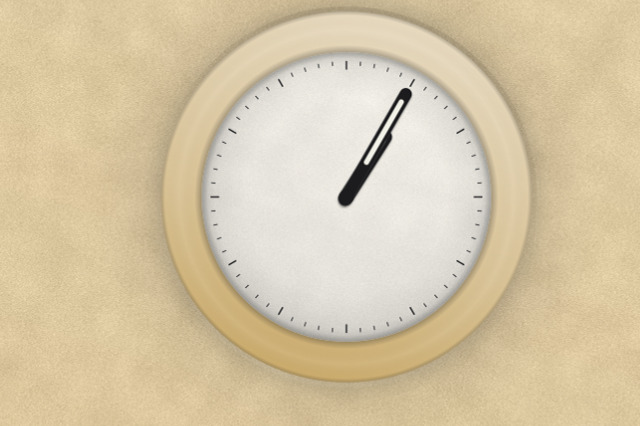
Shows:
{"hour": 1, "minute": 5}
